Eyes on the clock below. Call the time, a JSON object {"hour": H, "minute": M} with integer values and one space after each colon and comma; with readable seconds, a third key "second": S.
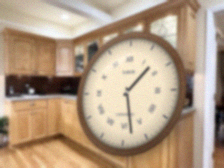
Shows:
{"hour": 1, "minute": 28}
